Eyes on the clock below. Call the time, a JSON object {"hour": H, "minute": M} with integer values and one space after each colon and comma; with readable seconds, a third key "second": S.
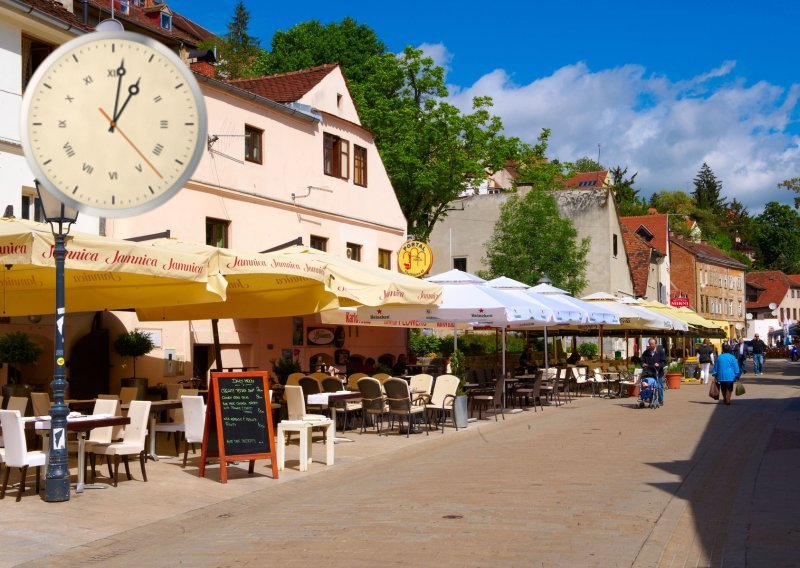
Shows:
{"hour": 1, "minute": 1, "second": 23}
